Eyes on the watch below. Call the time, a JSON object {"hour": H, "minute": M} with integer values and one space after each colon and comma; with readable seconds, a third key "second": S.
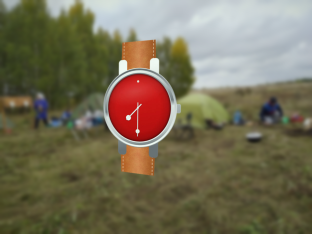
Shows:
{"hour": 7, "minute": 30}
